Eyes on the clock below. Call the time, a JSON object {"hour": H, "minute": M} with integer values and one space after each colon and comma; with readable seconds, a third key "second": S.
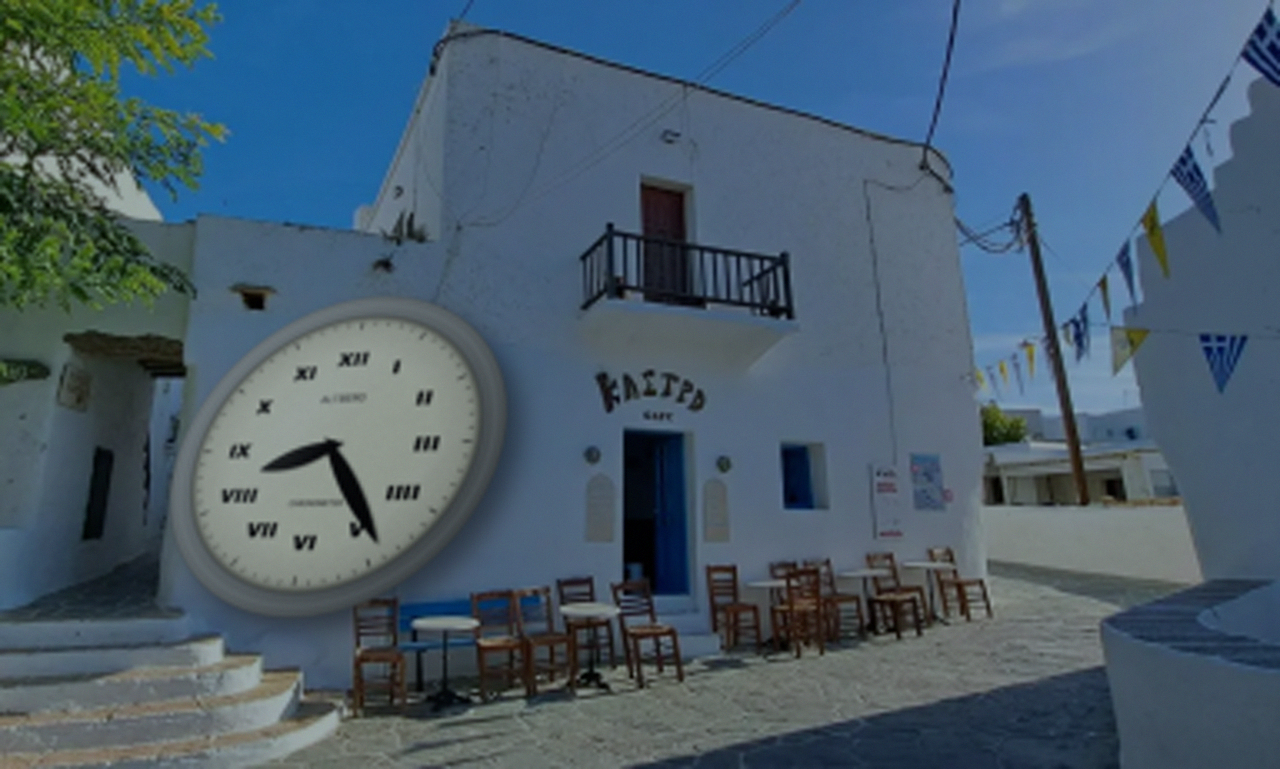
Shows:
{"hour": 8, "minute": 24}
